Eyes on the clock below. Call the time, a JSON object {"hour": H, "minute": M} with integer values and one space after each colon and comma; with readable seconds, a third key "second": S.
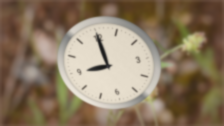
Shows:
{"hour": 9, "minute": 0}
